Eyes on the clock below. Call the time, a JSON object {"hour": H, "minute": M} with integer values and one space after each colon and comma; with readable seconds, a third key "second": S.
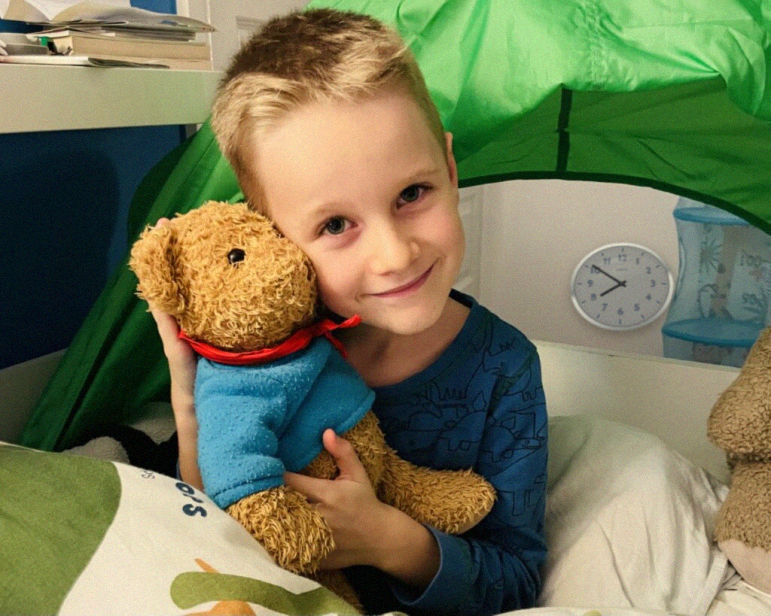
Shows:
{"hour": 7, "minute": 51}
